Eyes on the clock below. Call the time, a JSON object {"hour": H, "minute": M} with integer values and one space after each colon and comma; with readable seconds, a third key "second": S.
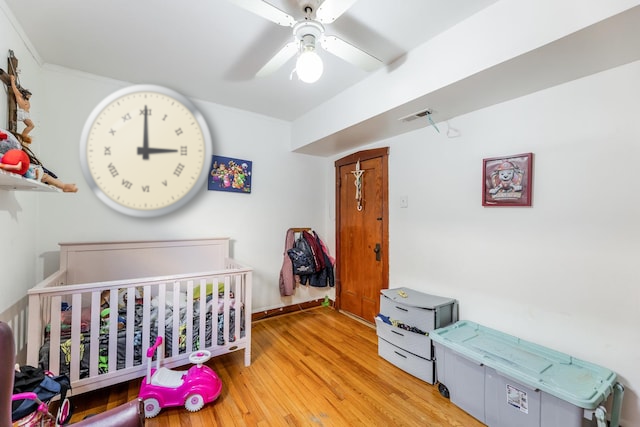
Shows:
{"hour": 3, "minute": 0}
